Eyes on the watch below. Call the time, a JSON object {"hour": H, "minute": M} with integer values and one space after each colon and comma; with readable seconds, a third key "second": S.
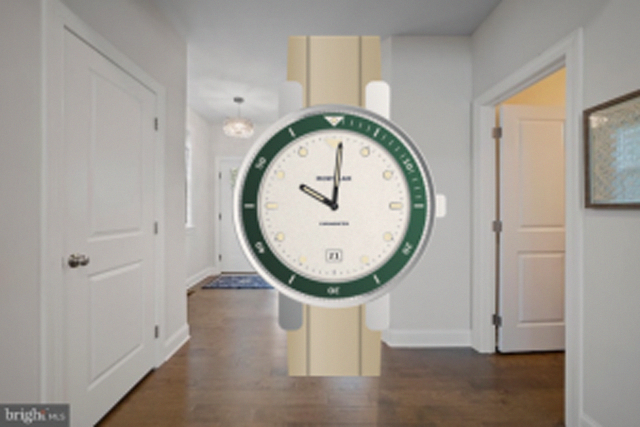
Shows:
{"hour": 10, "minute": 1}
